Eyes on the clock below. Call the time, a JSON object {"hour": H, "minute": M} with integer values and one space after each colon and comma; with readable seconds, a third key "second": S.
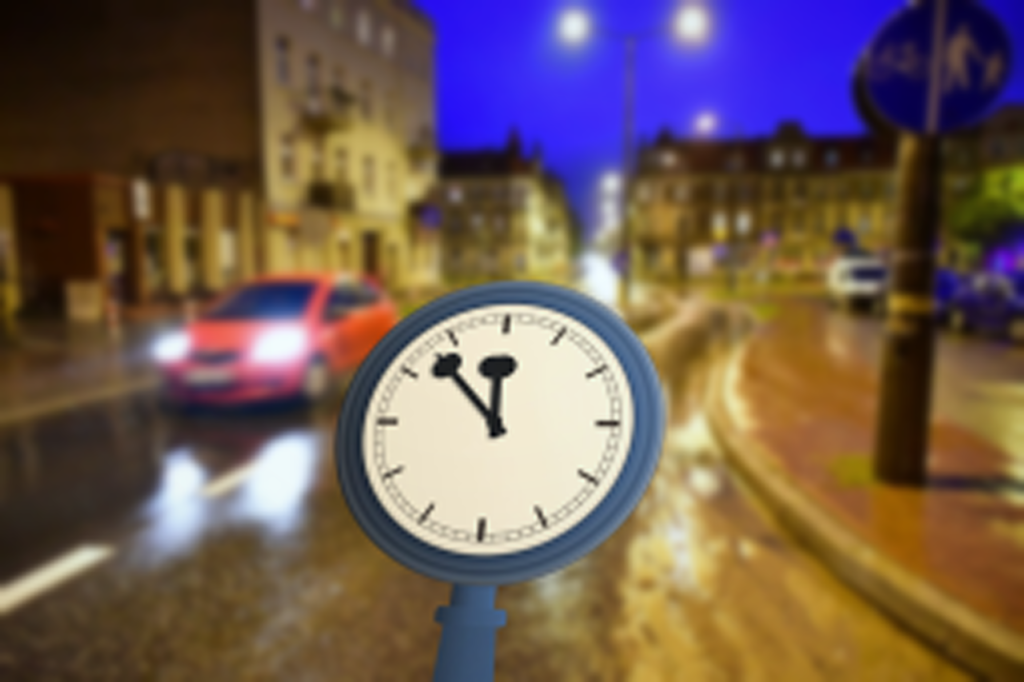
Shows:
{"hour": 11, "minute": 53}
